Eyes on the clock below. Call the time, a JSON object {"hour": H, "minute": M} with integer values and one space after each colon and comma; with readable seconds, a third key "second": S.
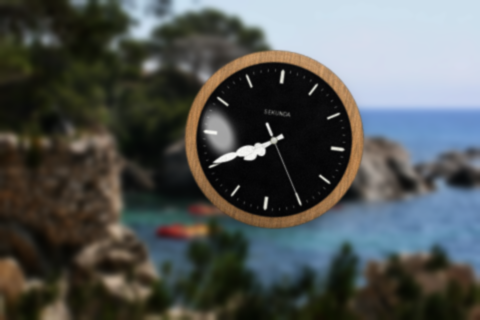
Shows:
{"hour": 7, "minute": 40, "second": 25}
